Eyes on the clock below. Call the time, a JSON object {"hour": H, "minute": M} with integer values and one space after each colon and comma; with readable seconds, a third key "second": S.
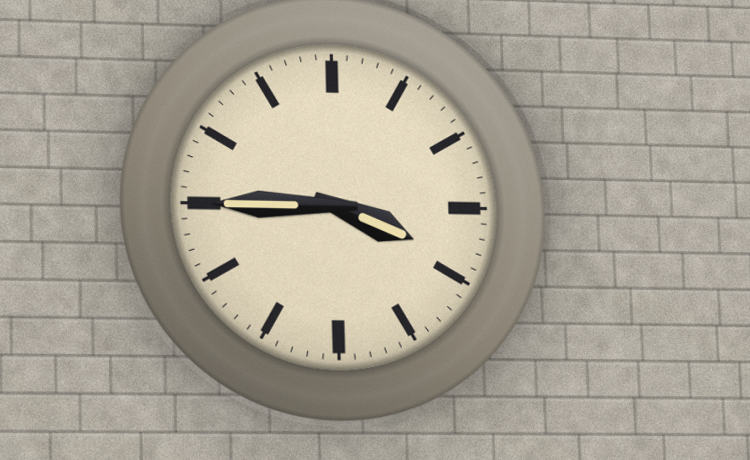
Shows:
{"hour": 3, "minute": 45}
